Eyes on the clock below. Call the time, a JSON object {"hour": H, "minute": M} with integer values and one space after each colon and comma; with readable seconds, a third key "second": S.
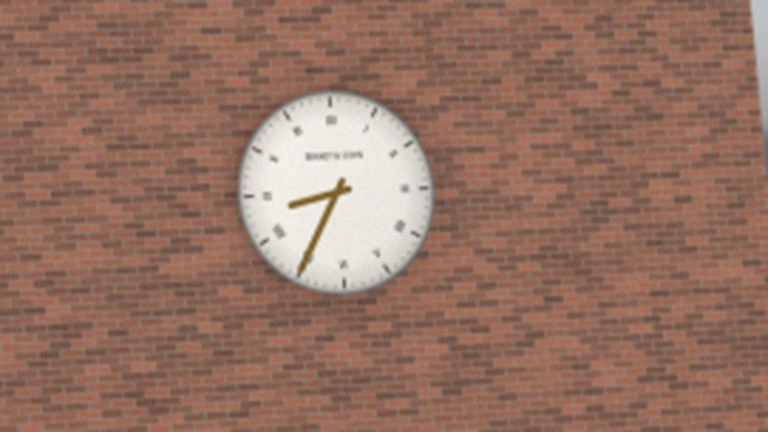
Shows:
{"hour": 8, "minute": 35}
